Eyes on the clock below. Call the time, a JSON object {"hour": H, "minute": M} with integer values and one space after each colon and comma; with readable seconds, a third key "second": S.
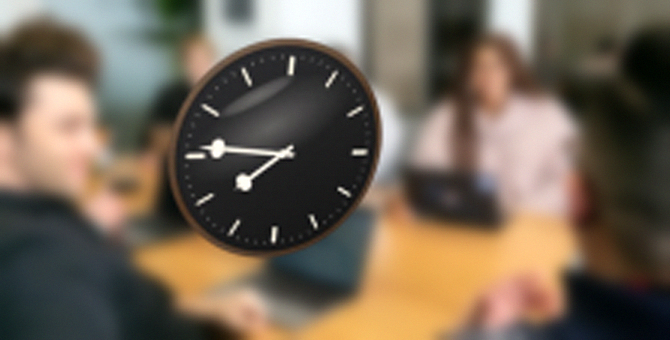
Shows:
{"hour": 7, "minute": 46}
